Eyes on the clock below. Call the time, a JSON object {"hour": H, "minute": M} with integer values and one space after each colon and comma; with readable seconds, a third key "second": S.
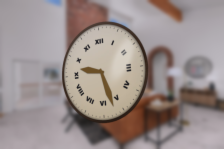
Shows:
{"hour": 9, "minute": 27}
